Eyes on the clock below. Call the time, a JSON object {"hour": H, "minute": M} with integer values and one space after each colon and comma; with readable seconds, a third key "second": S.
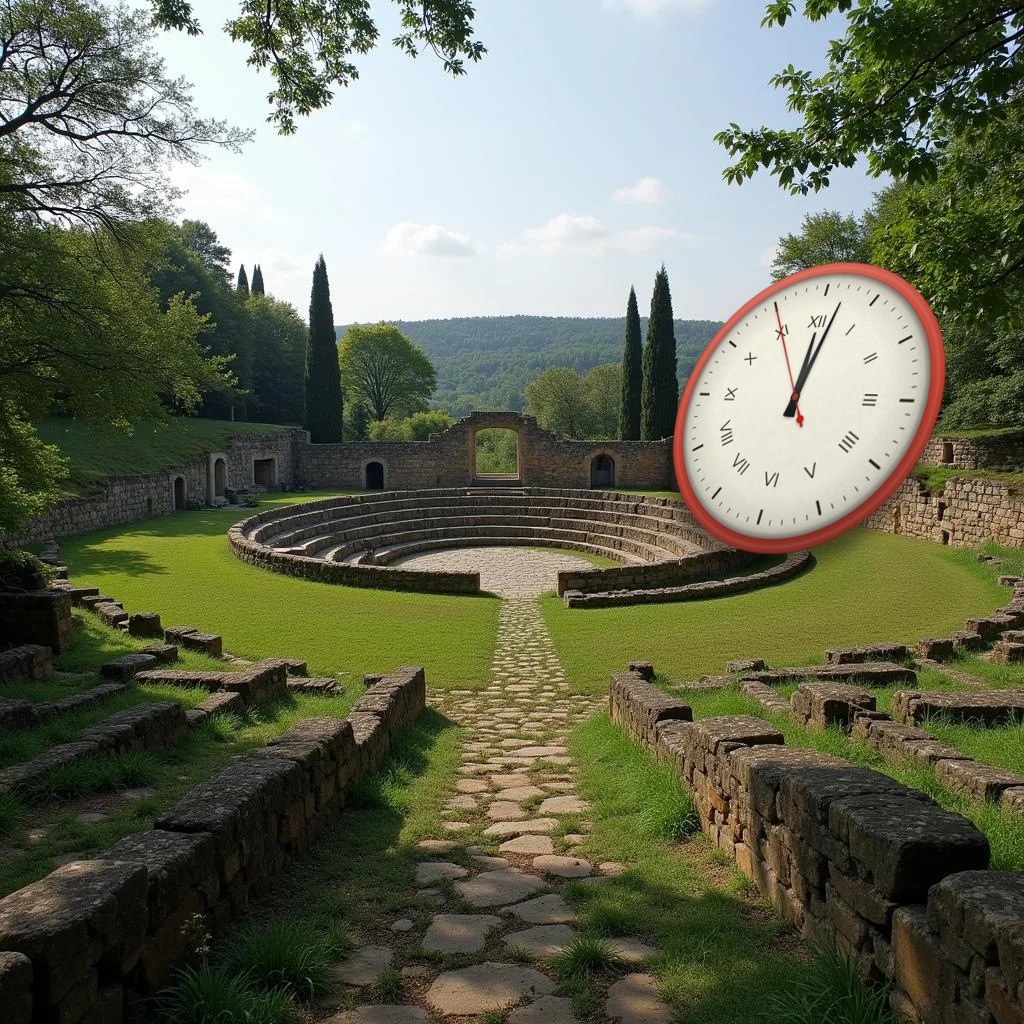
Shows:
{"hour": 12, "minute": 1, "second": 55}
